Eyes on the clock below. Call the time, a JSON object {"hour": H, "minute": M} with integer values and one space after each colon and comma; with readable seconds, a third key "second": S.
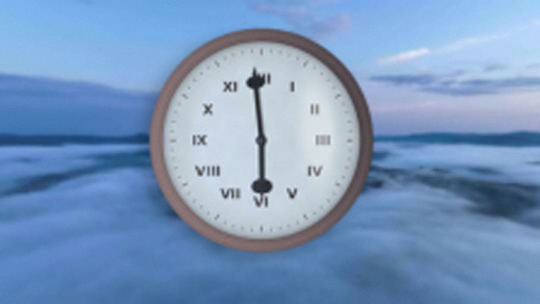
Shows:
{"hour": 5, "minute": 59}
